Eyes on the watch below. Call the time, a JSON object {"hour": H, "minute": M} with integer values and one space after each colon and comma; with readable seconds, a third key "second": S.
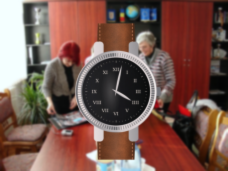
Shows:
{"hour": 4, "minute": 2}
